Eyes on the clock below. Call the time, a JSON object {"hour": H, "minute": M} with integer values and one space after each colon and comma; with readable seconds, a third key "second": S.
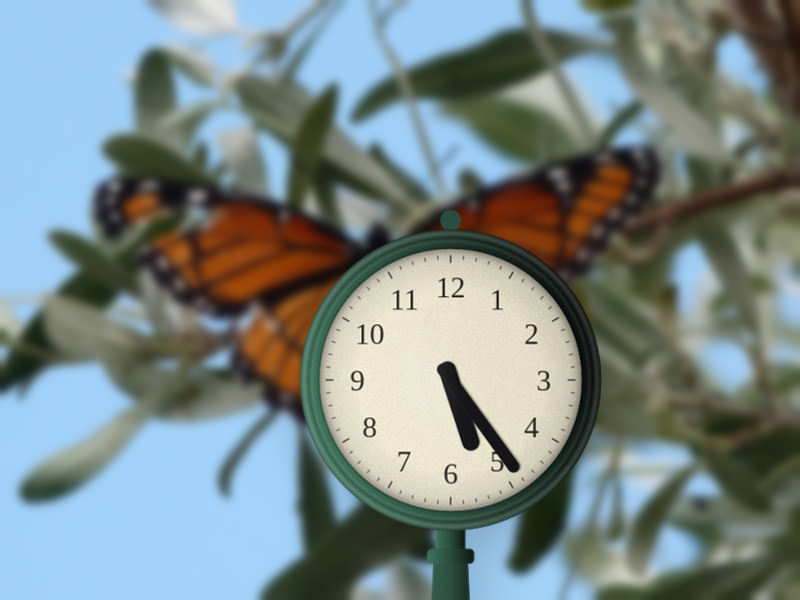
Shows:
{"hour": 5, "minute": 24}
